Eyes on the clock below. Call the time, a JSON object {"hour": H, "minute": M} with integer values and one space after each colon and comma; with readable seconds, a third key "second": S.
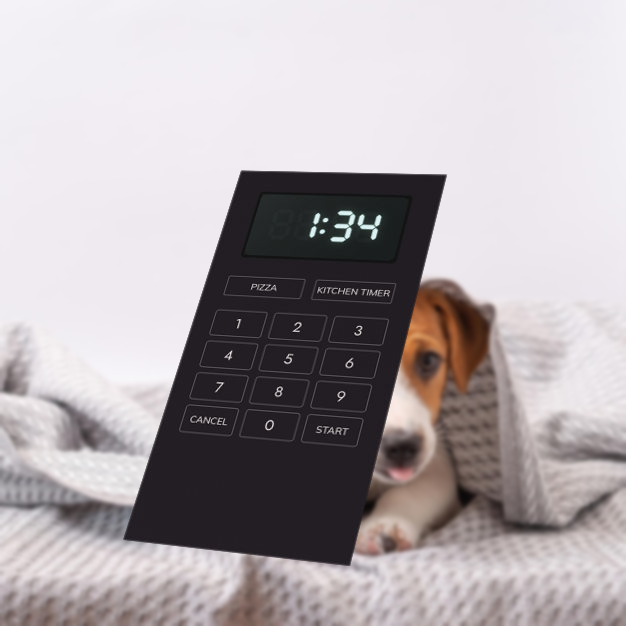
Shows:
{"hour": 1, "minute": 34}
